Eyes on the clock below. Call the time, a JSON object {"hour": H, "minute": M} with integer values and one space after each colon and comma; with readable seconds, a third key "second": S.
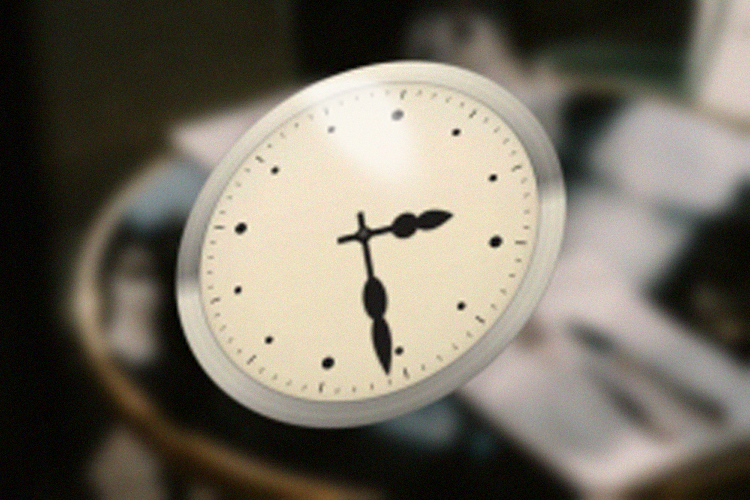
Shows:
{"hour": 2, "minute": 26}
